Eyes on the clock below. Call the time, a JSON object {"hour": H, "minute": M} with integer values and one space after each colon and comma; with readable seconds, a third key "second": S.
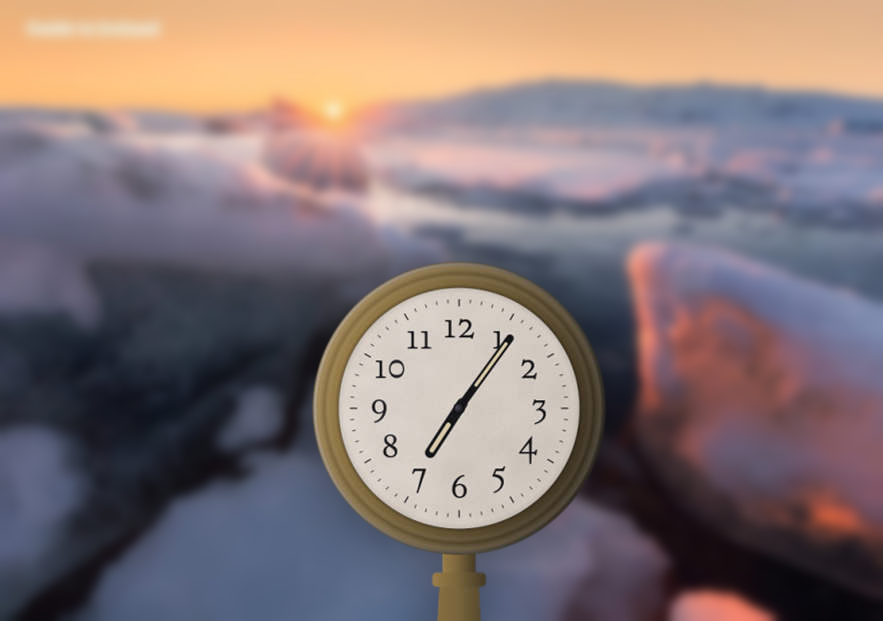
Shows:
{"hour": 7, "minute": 6}
